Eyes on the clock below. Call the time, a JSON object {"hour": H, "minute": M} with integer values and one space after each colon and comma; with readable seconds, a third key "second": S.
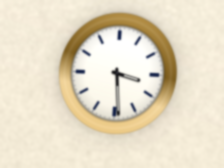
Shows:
{"hour": 3, "minute": 29}
